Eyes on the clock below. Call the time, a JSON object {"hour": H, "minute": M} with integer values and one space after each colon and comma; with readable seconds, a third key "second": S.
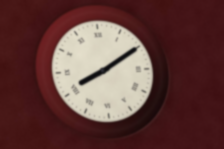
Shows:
{"hour": 8, "minute": 10}
